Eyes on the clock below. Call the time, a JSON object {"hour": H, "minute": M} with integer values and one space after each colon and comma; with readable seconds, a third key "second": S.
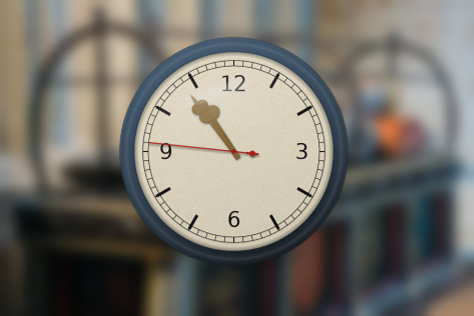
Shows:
{"hour": 10, "minute": 53, "second": 46}
